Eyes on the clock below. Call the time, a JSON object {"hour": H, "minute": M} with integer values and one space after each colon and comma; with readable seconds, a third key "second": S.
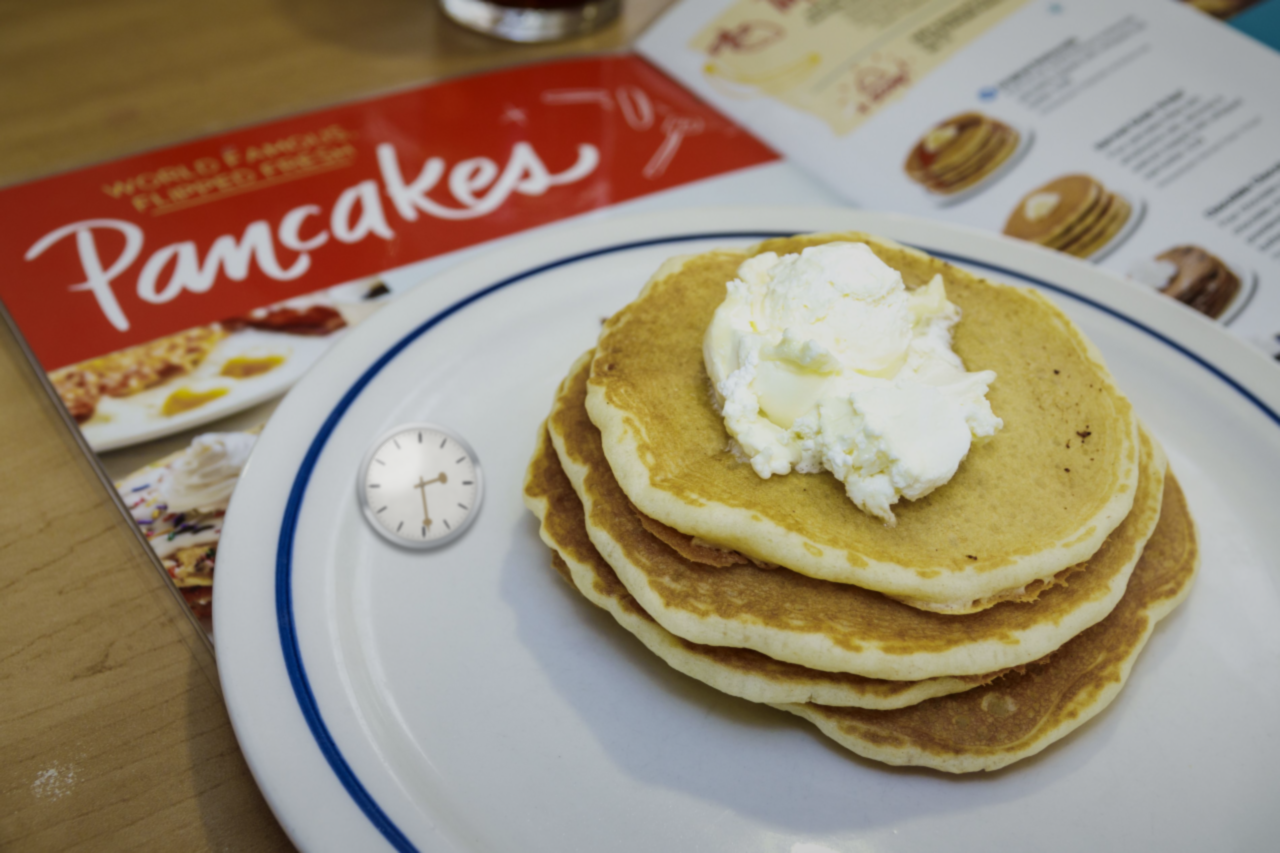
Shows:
{"hour": 2, "minute": 29}
